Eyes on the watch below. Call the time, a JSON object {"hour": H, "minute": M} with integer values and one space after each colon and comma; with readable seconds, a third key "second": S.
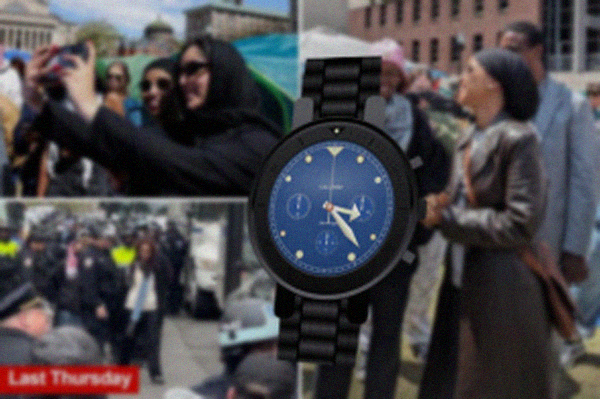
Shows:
{"hour": 3, "minute": 23}
